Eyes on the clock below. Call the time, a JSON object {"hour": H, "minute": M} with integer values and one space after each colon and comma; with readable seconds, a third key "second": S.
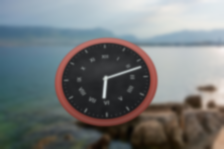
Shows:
{"hour": 6, "minute": 12}
